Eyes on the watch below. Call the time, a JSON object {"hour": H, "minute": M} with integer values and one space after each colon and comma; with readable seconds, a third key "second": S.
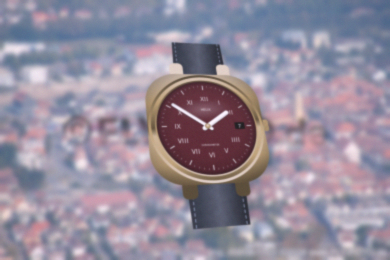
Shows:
{"hour": 1, "minute": 51}
